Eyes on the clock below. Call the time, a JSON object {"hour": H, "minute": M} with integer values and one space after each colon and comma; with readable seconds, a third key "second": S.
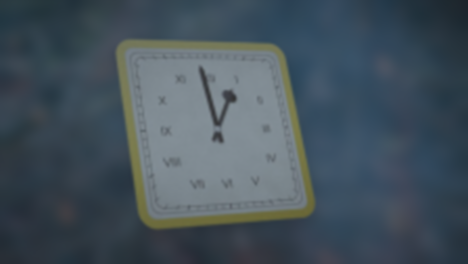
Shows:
{"hour": 12, "minute": 59}
